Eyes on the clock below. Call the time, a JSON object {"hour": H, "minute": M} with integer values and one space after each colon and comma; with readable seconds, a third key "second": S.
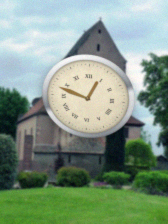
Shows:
{"hour": 12, "minute": 48}
